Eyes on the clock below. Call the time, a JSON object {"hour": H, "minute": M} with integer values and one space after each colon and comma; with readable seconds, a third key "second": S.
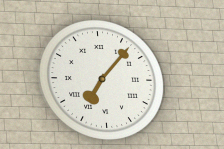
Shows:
{"hour": 7, "minute": 7}
